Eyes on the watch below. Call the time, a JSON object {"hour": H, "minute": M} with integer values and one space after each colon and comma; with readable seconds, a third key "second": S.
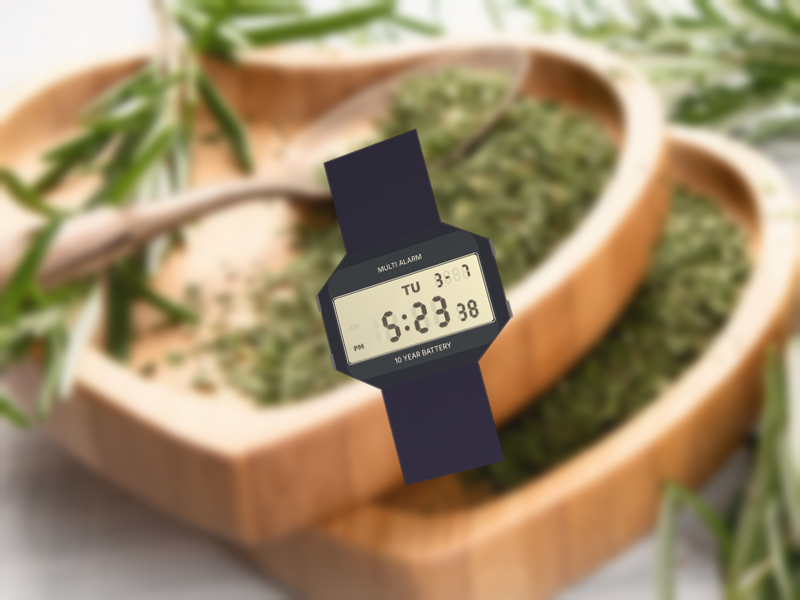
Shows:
{"hour": 5, "minute": 23, "second": 38}
